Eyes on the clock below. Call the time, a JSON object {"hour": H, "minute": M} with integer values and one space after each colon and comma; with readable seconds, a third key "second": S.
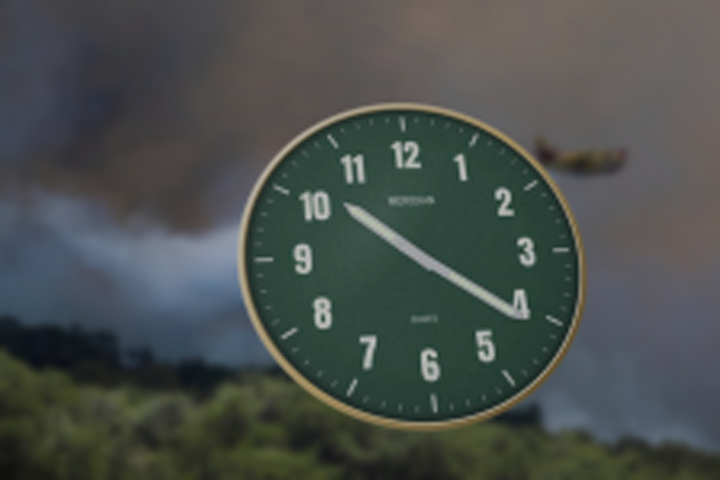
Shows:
{"hour": 10, "minute": 21}
